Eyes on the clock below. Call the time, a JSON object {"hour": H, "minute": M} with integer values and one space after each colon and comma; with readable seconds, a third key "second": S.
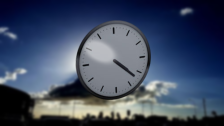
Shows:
{"hour": 4, "minute": 22}
